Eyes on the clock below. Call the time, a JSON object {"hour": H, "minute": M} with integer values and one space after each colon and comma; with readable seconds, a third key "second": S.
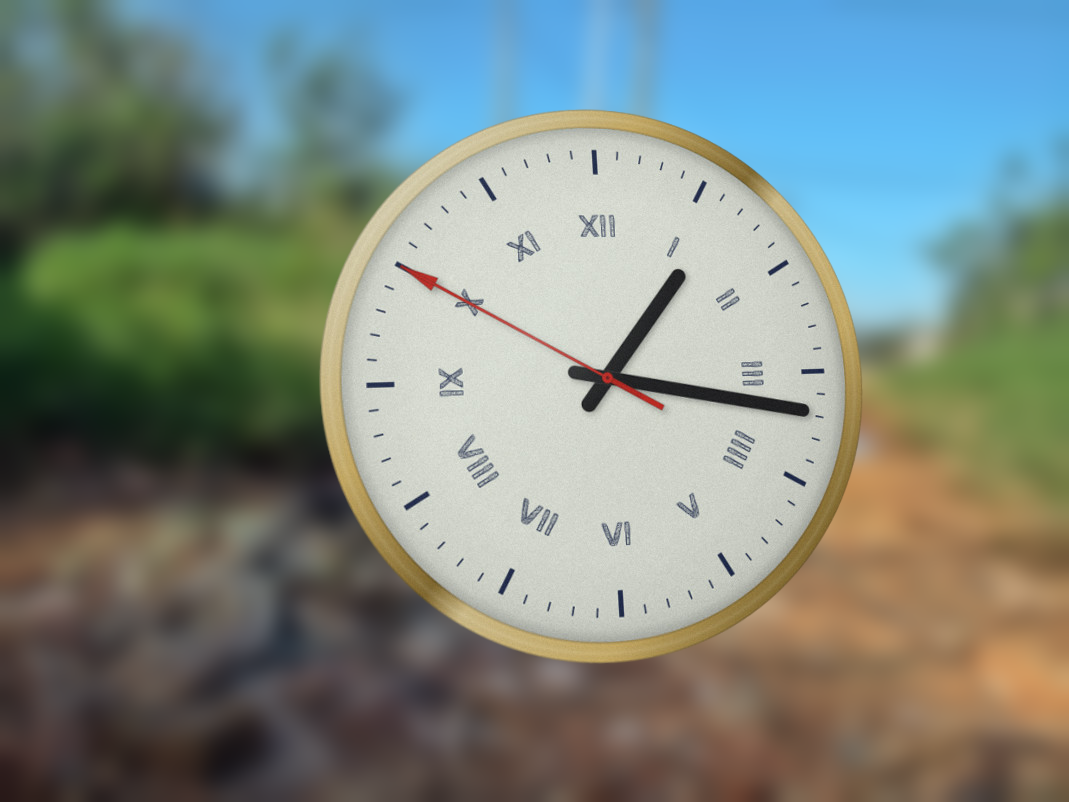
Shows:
{"hour": 1, "minute": 16, "second": 50}
